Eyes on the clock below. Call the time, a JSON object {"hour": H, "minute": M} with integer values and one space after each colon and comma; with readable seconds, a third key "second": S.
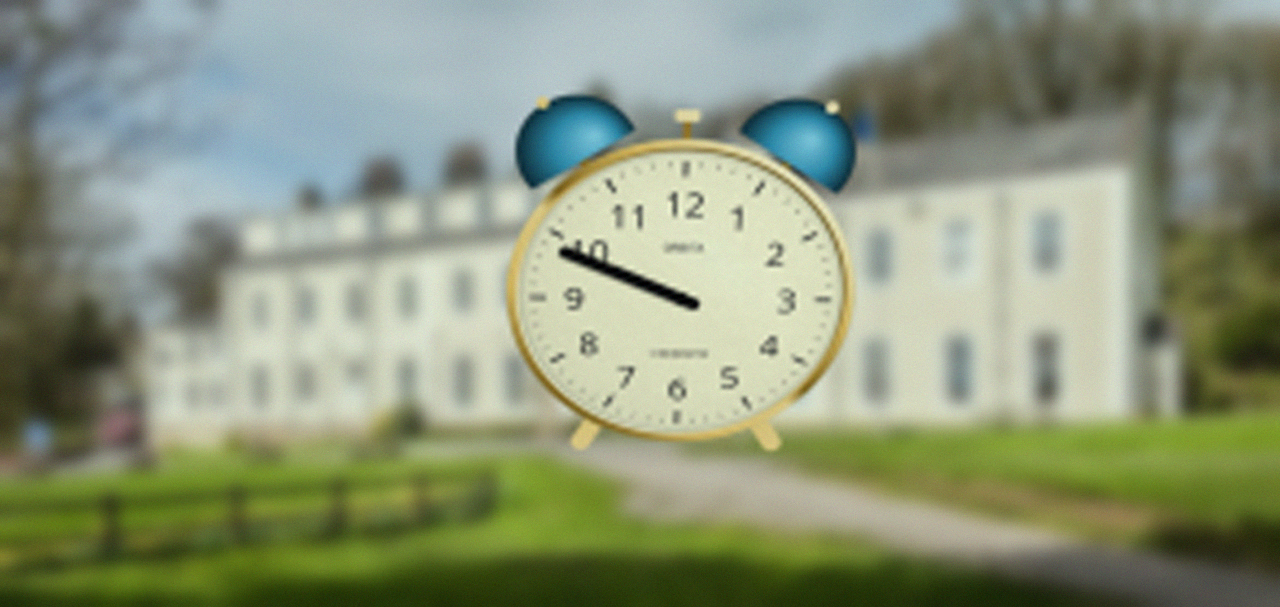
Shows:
{"hour": 9, "minute": 49}
